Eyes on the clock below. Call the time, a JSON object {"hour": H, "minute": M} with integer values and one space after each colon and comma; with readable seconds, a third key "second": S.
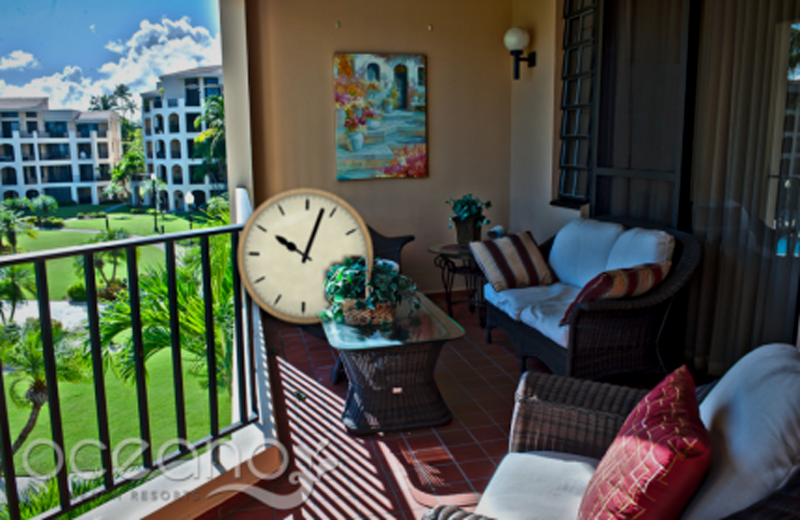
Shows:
{"hour": 10, "minute": 3}
